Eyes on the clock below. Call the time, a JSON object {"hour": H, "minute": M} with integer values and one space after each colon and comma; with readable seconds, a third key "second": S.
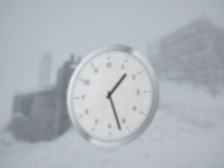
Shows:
{"hour": 1, "minute": 27}
